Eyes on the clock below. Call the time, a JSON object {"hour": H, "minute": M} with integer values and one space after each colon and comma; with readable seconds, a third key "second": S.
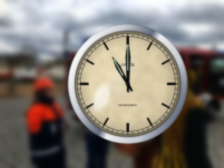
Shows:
{"hour": 11, "minute": 0}
